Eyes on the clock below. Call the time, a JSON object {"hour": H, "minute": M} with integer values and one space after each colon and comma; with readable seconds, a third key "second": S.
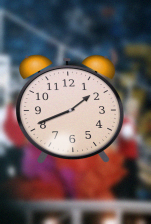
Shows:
{"hour": 1, "minute": 41}
